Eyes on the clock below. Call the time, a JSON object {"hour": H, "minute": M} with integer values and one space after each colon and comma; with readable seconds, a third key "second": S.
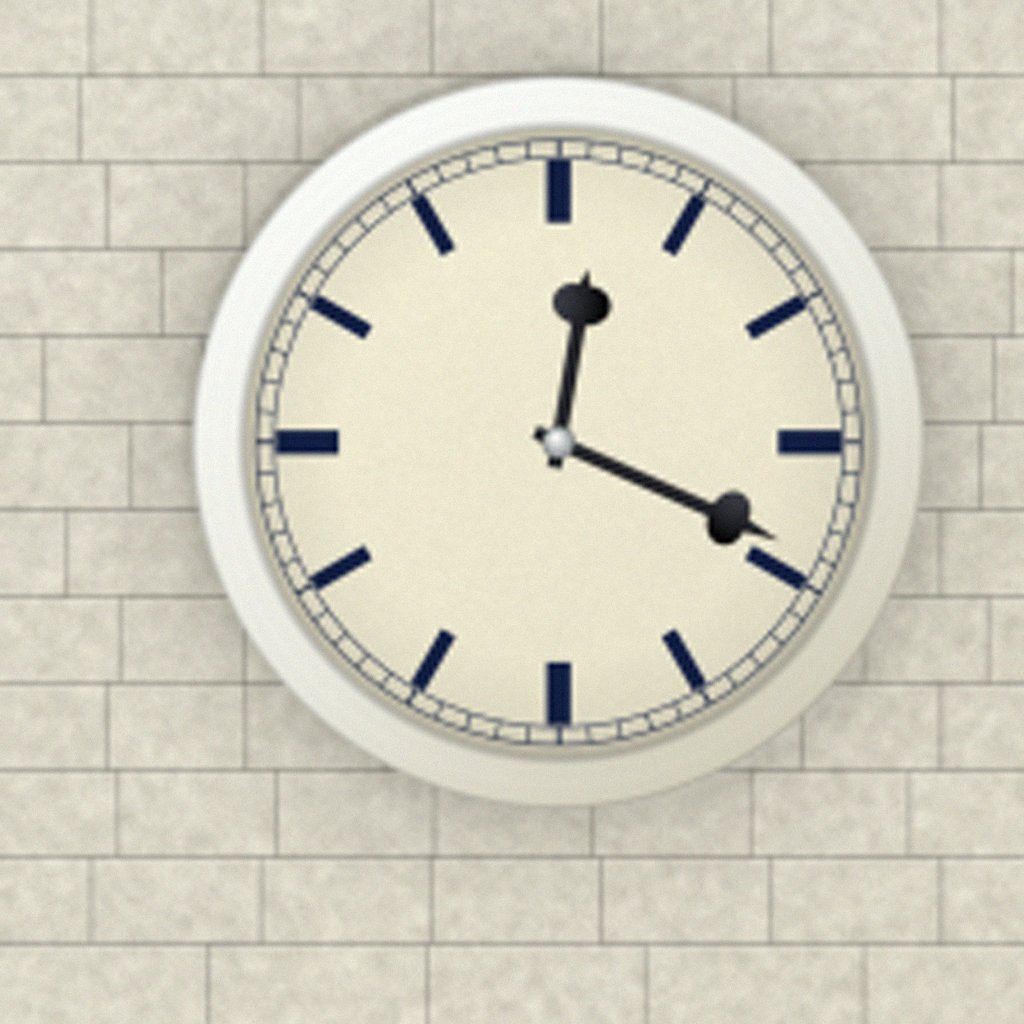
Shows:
{"hour": 12, "minute": 19}
